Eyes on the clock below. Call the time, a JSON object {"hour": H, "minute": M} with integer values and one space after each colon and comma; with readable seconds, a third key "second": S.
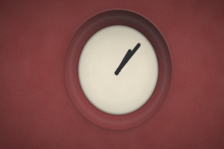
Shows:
{"hour": 1, "minute": 7}
